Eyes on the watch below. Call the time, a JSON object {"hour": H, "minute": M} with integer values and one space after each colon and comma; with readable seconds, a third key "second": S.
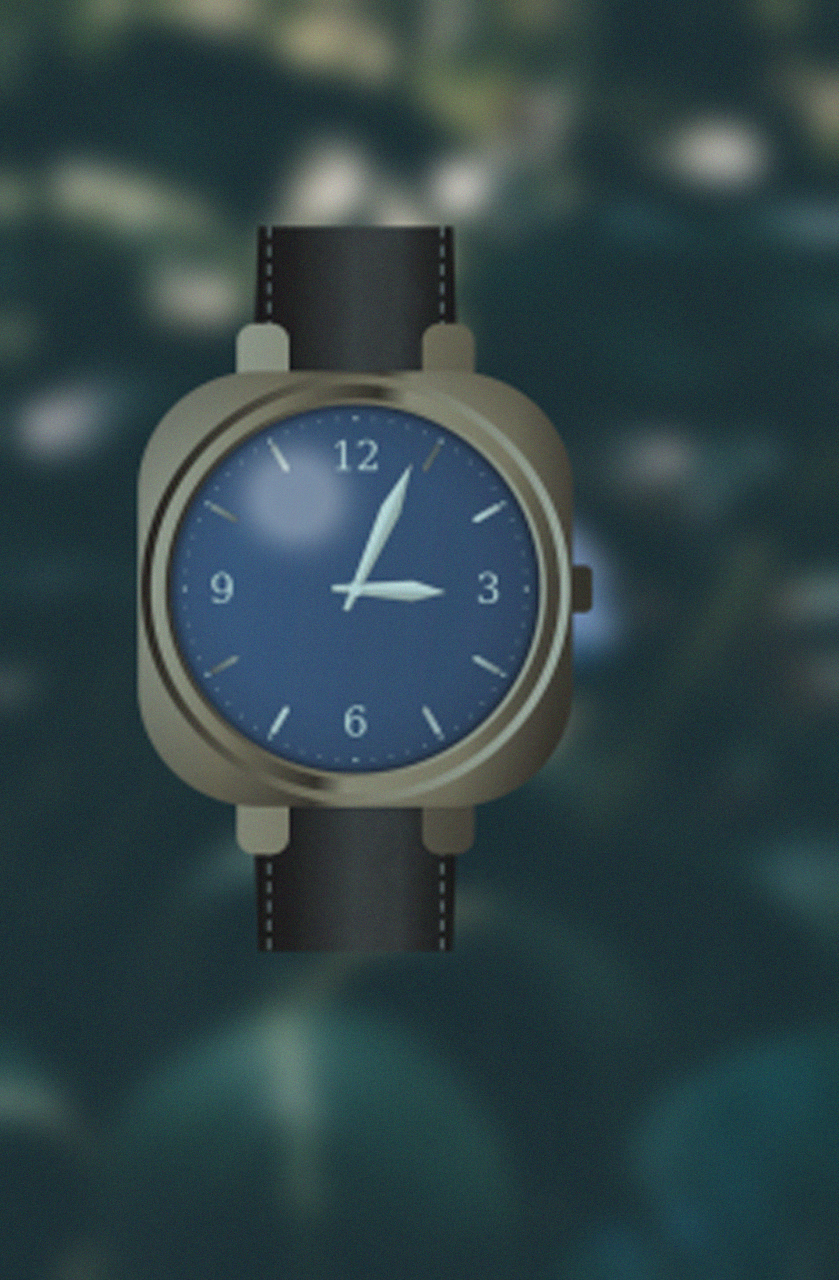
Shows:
{"hour": 3, "minute": 4}
